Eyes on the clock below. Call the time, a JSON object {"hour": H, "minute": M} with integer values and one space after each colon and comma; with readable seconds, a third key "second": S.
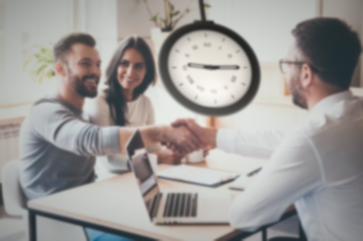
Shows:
{"hour": 9, "minute": 15}
